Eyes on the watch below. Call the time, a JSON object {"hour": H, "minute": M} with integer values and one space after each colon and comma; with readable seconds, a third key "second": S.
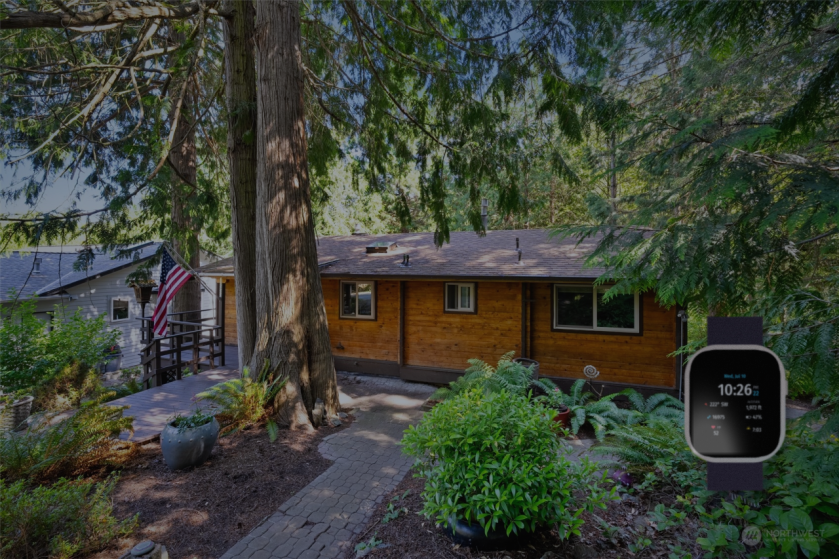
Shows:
{"hour": 10, "minute": 26}
